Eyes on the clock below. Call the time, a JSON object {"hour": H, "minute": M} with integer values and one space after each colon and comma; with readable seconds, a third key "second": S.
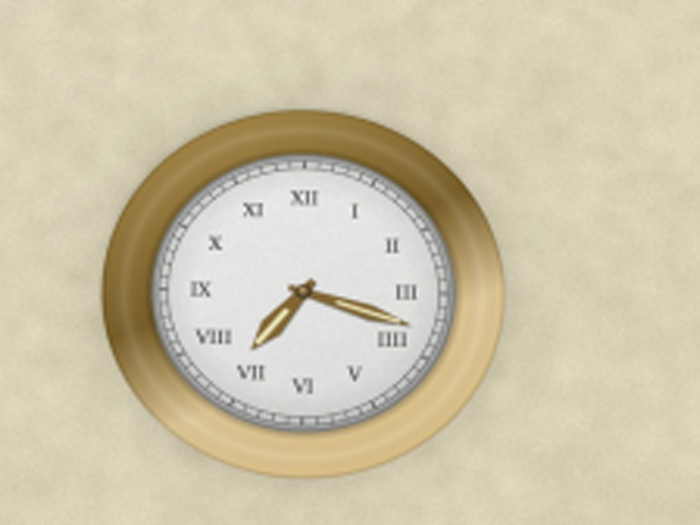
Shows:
{"hour": 7, "minute": 18}
